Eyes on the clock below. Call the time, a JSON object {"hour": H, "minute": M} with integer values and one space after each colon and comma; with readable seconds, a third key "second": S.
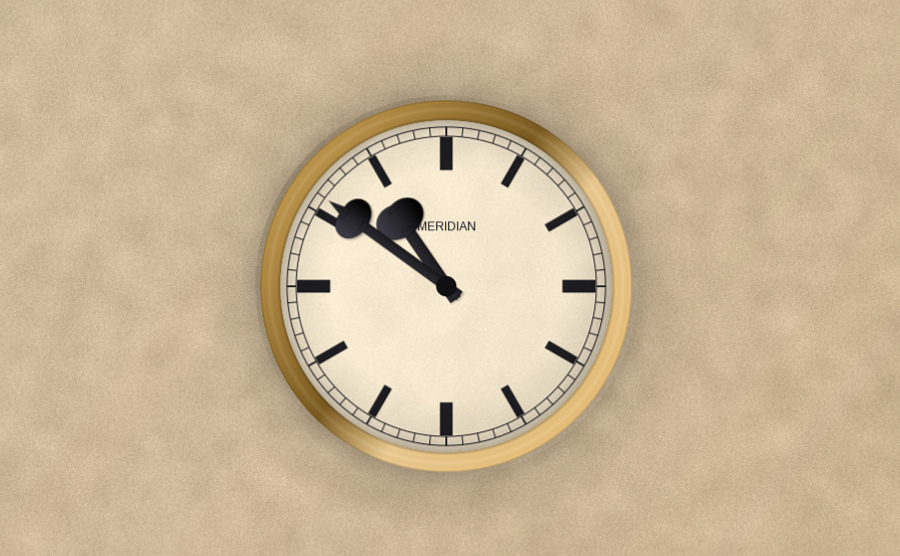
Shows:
{"hour": 10, "minute": 51}
